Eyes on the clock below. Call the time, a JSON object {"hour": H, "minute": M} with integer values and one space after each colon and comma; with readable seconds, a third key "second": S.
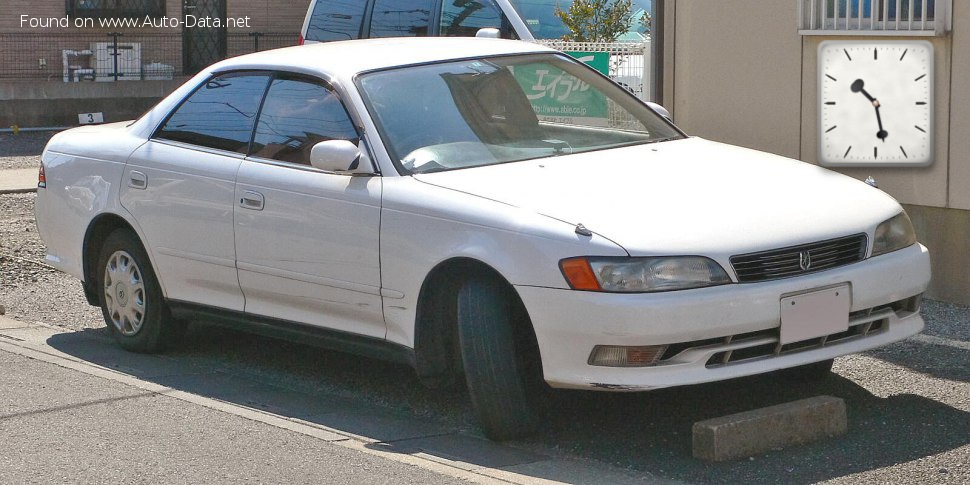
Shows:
{"hour": 10, "minute": 28}
